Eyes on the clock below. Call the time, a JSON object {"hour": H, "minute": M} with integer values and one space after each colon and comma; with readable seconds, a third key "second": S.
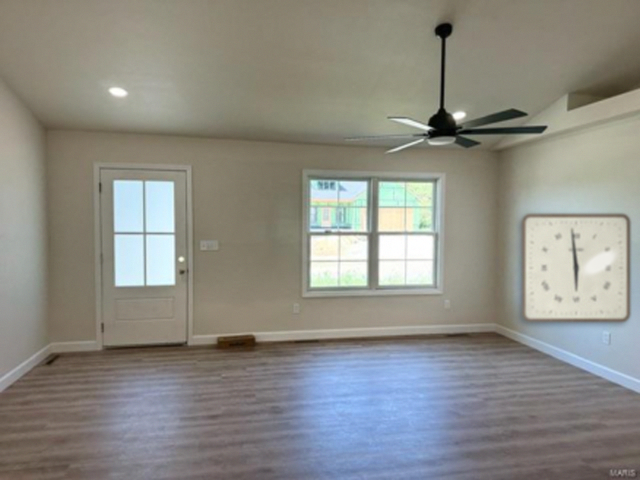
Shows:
{"hour": 5, "minute": 59}
